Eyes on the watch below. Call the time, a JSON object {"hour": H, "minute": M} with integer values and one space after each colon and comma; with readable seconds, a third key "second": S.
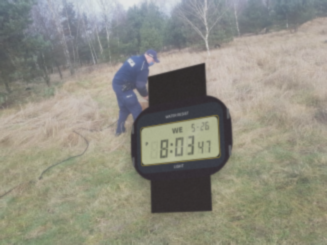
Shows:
{"hour": 8, "minute": 3, "second": 47}
